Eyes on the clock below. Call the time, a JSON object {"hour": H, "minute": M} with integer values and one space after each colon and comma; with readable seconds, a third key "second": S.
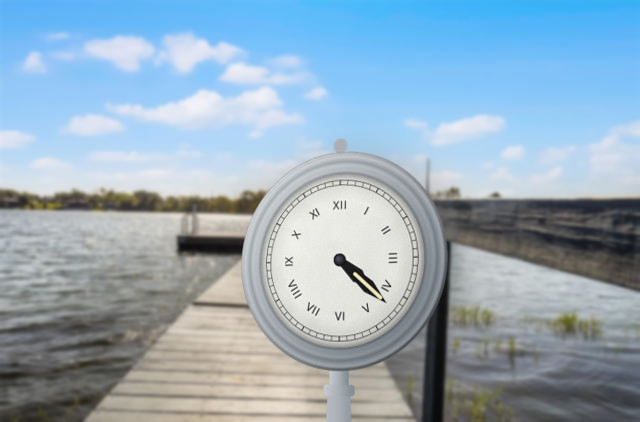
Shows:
{"hour": 4, "minute": 22}
